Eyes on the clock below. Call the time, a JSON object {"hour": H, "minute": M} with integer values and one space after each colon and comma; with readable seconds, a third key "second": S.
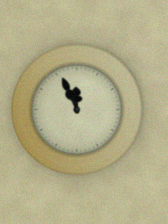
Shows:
{"hour": 11, "minute": 56}
